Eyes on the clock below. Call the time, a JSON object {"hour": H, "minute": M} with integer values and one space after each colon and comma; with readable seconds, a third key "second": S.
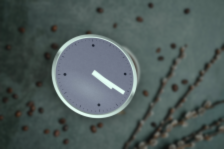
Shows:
{"hour": 4, "minute": 21}
